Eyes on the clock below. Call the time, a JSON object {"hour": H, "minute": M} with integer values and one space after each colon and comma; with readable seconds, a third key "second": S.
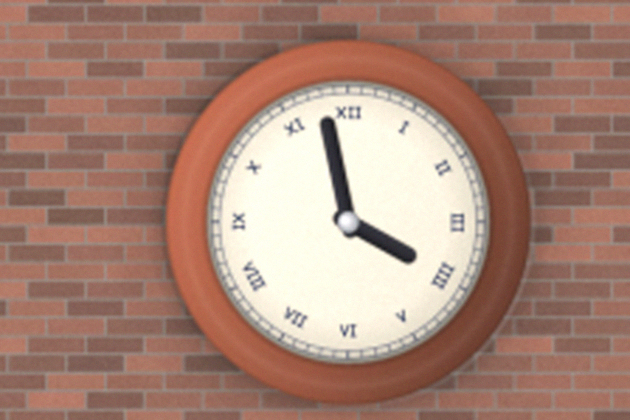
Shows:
{"hour": 3, "minute": 58}
